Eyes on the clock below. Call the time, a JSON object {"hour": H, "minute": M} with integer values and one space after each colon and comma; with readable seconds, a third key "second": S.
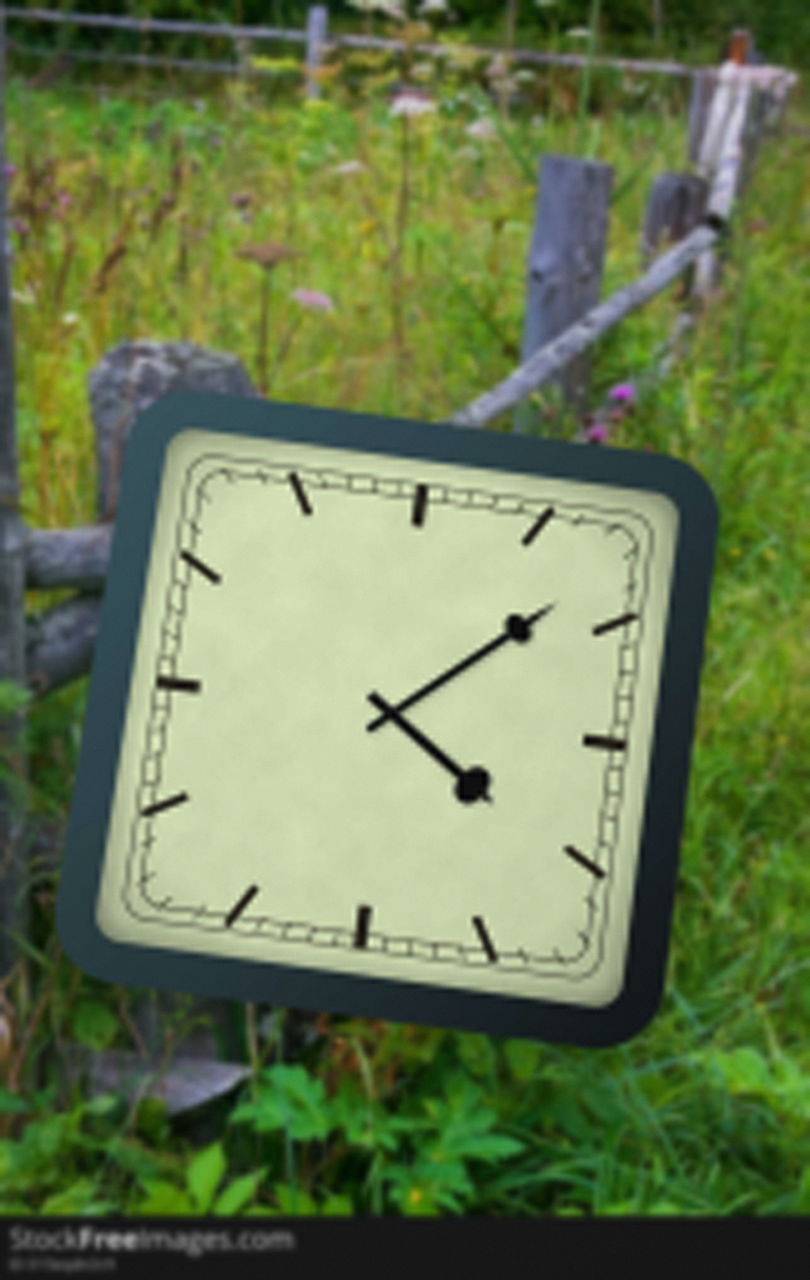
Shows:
{"hour": 4, "minute": 8}
